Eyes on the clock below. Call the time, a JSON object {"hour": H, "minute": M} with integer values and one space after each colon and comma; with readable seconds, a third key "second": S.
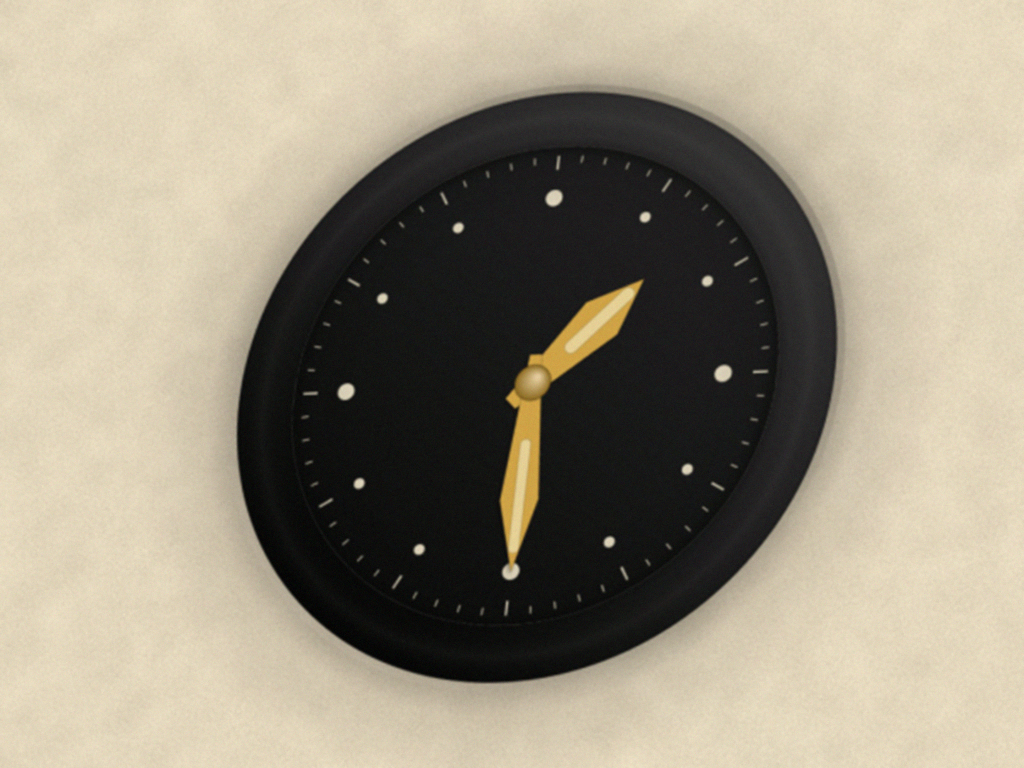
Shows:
{"hour": 1, "minute": 30}
